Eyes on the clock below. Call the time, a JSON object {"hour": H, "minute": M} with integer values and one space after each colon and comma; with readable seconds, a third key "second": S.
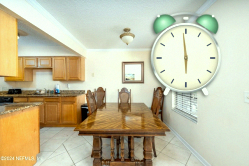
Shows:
{"hour": 5, "minute": 59}
